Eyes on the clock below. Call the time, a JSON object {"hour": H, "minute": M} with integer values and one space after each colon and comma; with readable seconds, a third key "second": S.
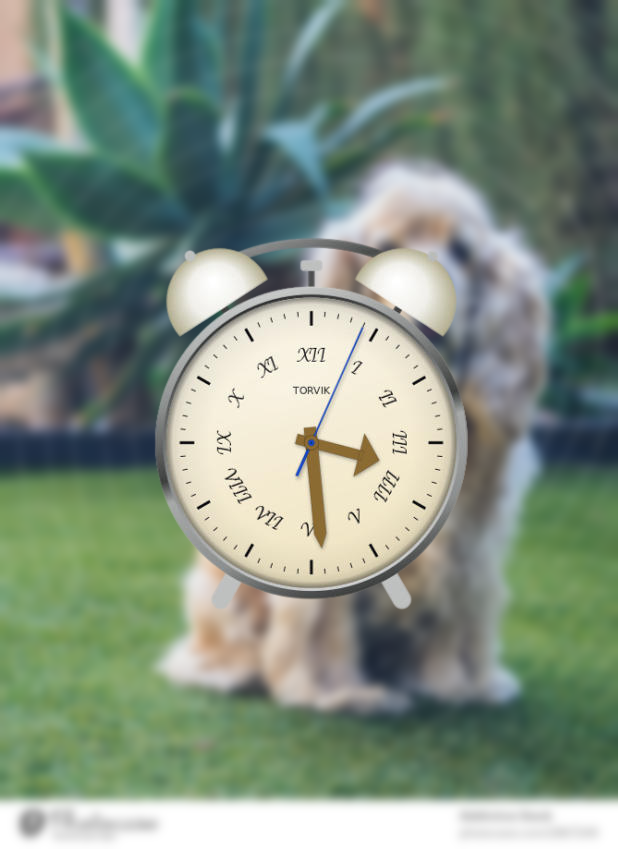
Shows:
{"hour": 3, "minute": 29, "second": 4}
